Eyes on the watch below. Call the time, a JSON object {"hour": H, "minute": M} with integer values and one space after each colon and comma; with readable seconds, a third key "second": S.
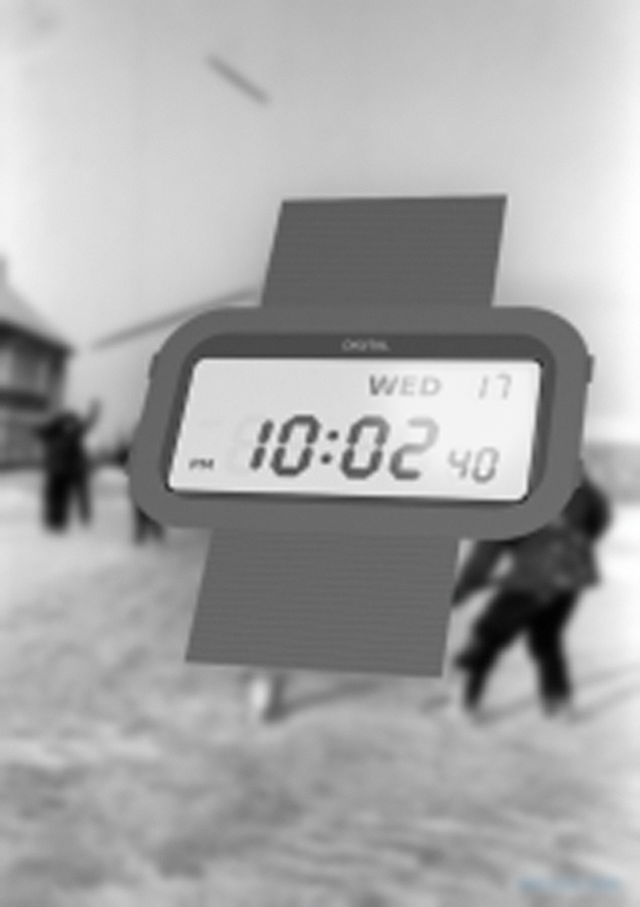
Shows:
{"hour": 10, "minute": 2, "second": 40}
